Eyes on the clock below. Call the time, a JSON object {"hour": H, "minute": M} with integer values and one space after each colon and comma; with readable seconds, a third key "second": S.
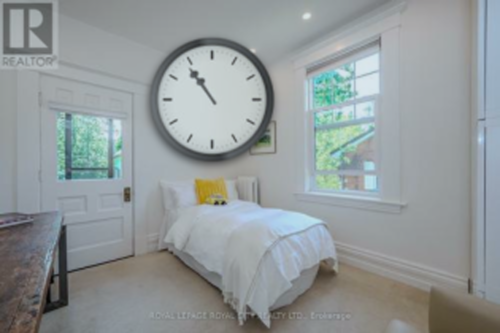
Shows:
{"hour": 10, "minute": 54}
